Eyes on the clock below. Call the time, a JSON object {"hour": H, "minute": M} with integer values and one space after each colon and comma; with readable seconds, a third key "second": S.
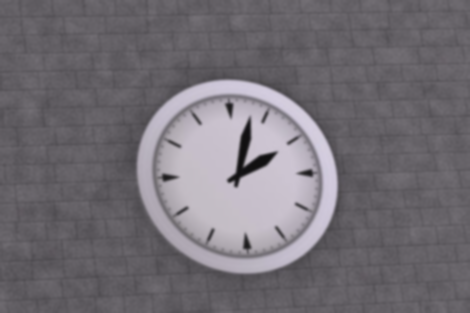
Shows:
{"hour": 2, "minute": 3}
